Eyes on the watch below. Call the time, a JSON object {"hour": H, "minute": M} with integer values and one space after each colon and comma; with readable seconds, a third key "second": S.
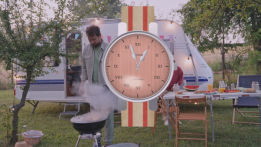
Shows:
{"hour": 12, "minute": 57}
